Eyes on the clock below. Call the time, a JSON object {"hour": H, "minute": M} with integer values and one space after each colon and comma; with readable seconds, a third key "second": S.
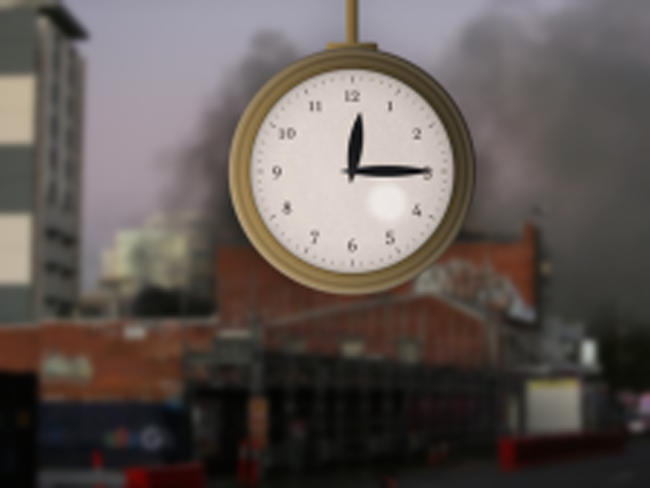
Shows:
{"hour": 12, "minute": 15}
